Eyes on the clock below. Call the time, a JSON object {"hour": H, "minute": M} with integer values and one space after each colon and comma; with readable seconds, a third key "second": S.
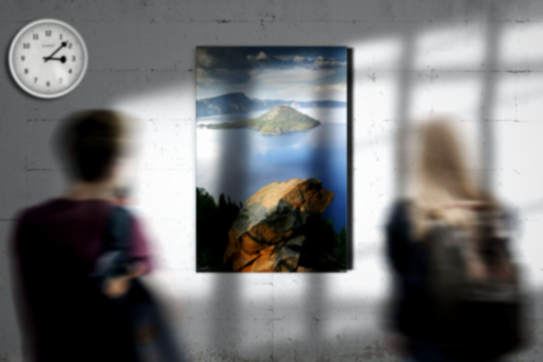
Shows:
{"hour": 3, "minute": 8}
